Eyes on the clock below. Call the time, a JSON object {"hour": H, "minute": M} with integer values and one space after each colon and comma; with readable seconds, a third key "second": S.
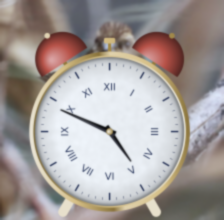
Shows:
{"hour": 4, "minute": 49}
